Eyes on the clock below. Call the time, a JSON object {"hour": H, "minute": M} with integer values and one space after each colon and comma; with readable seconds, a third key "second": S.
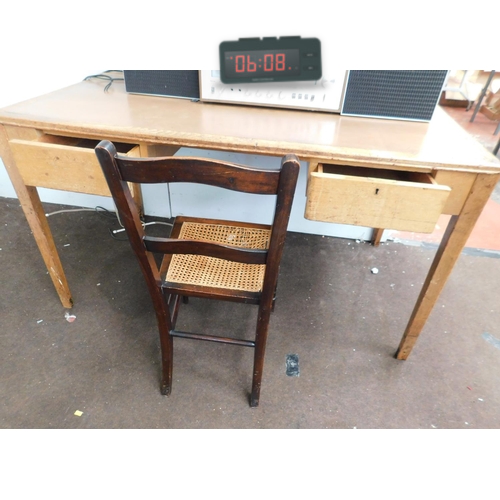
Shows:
{"hour": 6, "minute": 8}
